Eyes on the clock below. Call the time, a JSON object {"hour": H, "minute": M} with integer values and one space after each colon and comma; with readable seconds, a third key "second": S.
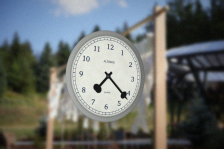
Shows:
{"hour": 7, "minute": 22}
